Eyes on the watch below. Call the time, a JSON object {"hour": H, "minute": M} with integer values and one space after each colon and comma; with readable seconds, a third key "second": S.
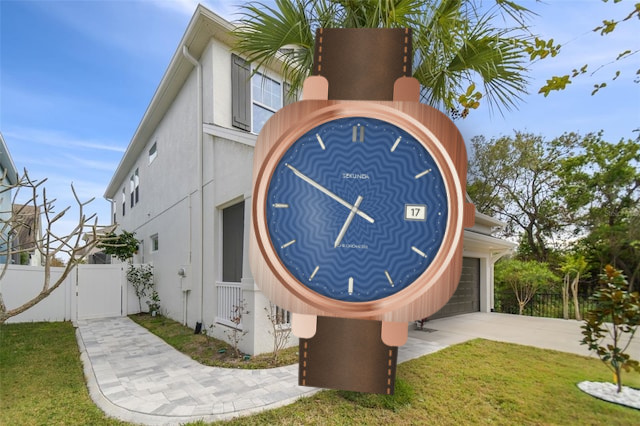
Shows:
{"hour": 6, "minute": 49, "second": 50}
